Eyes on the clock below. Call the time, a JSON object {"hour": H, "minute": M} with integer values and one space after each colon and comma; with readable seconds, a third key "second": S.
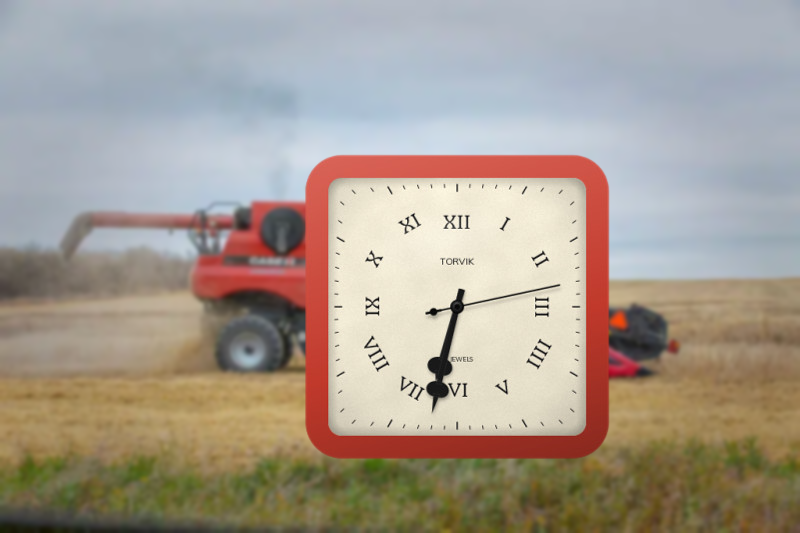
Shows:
{"hour": 6, "minute": 32, "second": 13}
